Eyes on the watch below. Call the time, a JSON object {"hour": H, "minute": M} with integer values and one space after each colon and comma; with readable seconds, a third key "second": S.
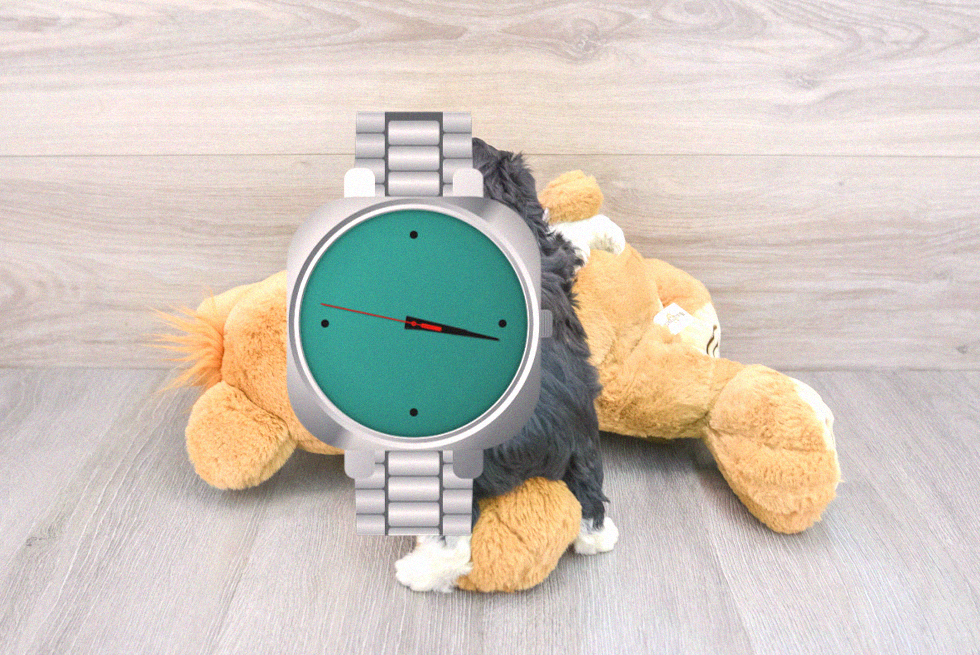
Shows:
{"hour": 3, "minute": 16, "second": 47}
